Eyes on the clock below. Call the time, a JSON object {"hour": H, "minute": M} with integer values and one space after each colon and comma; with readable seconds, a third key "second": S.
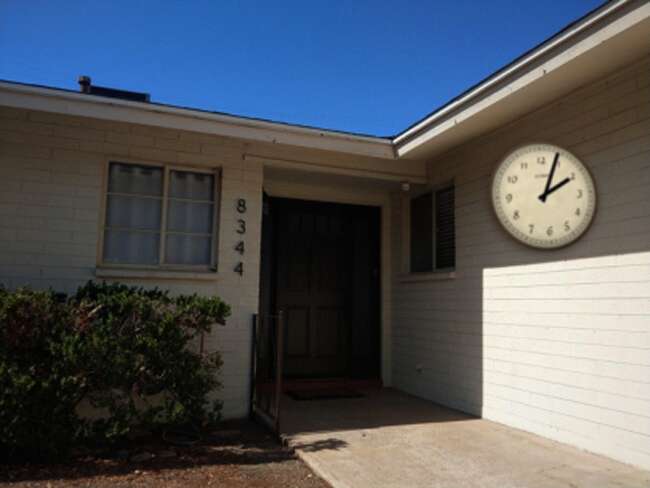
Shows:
{"hour": 2, "minute": 4}
